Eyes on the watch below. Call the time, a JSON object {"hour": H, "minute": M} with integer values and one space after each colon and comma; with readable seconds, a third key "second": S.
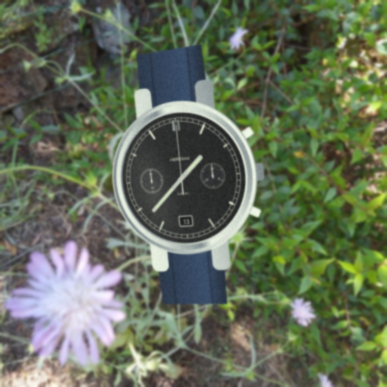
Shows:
{"hour": 1, "minute": 38}
